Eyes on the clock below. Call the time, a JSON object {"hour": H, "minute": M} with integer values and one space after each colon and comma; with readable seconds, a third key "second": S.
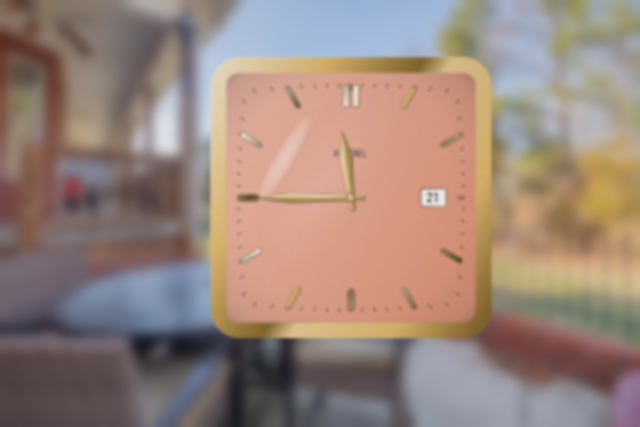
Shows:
{"hour": 11, "minute": 45}
